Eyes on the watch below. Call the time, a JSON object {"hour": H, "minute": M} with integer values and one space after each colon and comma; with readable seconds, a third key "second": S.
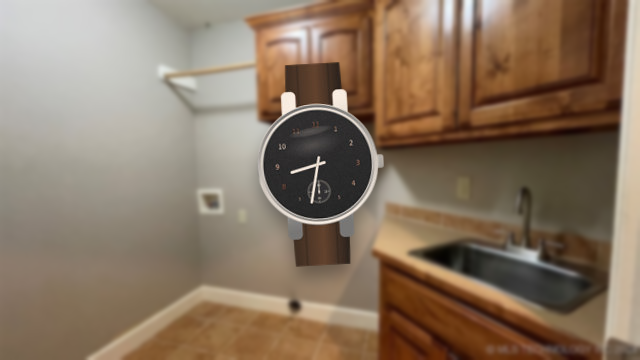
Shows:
{"hour": 8, "minute": 32}
